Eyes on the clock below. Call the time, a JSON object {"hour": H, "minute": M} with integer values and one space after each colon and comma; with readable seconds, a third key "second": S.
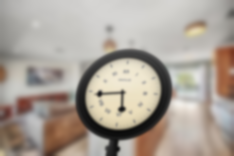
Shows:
{"hour": 5, "minute": 44}
